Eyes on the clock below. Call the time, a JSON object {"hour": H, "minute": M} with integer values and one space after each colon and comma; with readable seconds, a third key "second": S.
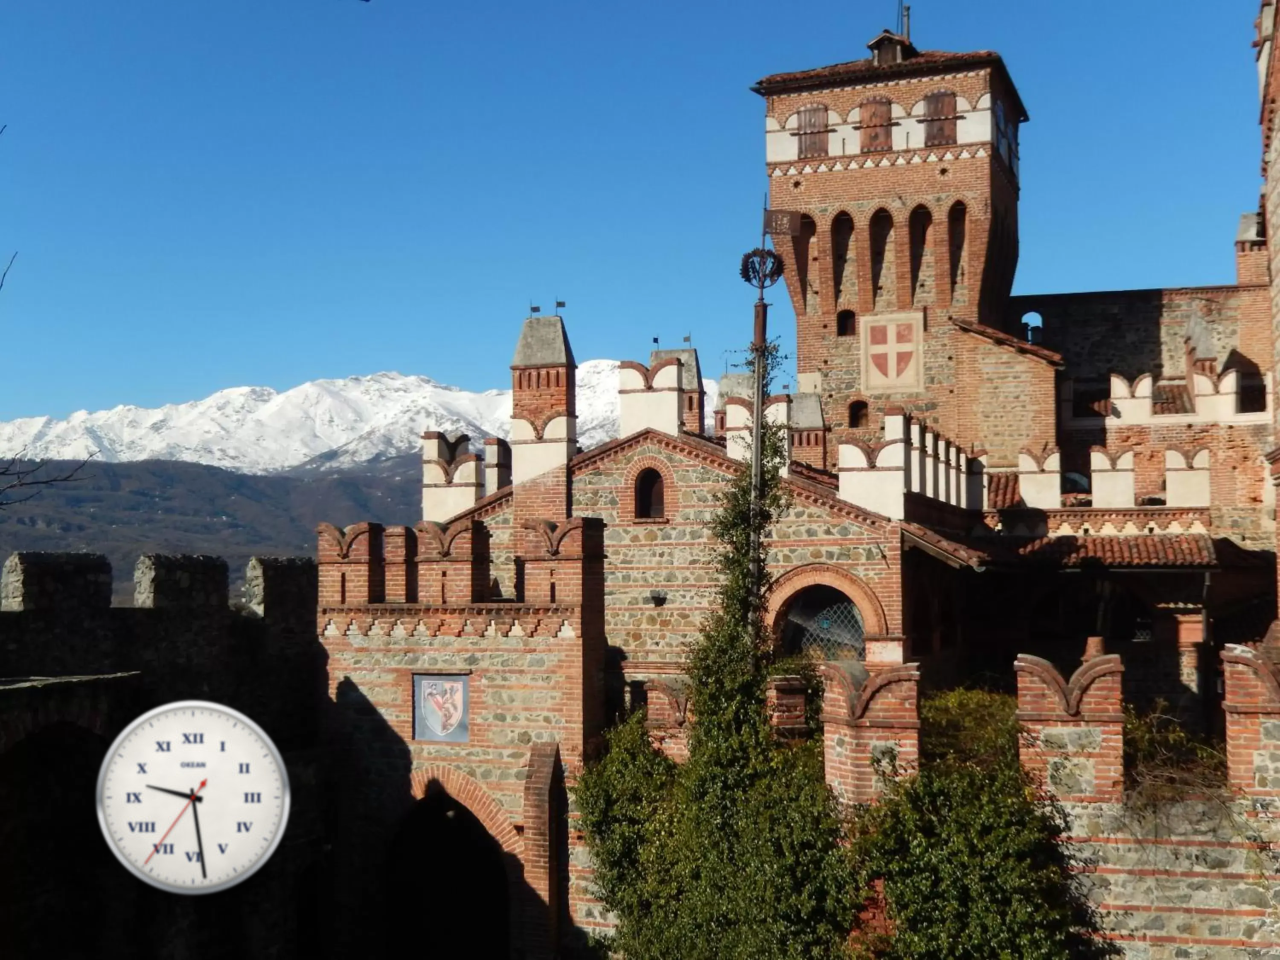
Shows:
{"hour": 9, "minute": 28, "second": 36}
